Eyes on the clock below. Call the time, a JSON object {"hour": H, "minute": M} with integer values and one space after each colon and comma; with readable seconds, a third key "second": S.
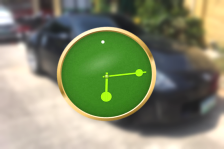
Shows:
{"hour": 6, "minute": 15}
